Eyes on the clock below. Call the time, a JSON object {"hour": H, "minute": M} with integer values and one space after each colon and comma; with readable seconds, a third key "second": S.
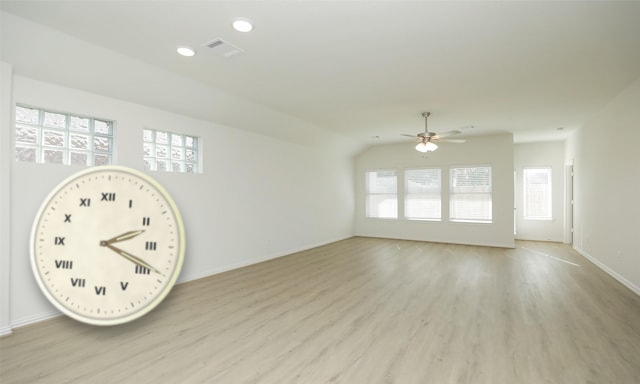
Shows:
{"hour": 2, "minute": 19}
